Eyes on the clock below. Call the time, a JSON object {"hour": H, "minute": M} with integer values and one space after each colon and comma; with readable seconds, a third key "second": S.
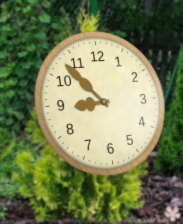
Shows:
{"hour": 8, "minute": 53}
